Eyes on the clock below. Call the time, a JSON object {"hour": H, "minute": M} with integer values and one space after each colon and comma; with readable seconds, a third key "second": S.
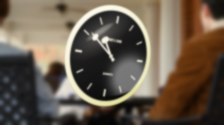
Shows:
{"hour": 10, "minute": 51}
